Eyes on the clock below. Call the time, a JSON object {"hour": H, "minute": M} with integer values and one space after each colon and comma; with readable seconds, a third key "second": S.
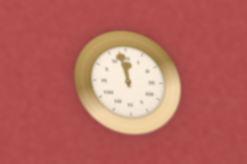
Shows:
{"hour": 11, "minute": 58}
